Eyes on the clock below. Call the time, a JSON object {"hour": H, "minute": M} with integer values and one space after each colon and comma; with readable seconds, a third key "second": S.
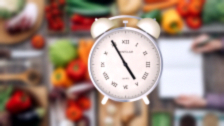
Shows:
{"hour": 4, "minute": 55}
